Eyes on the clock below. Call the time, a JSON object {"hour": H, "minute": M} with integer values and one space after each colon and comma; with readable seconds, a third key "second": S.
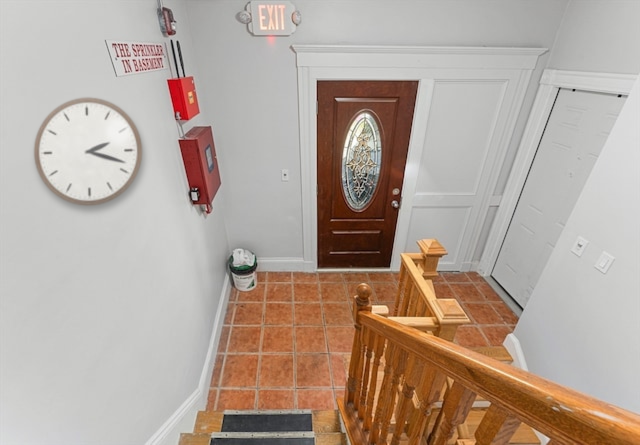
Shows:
{"hour": 2, "minute": 18}
